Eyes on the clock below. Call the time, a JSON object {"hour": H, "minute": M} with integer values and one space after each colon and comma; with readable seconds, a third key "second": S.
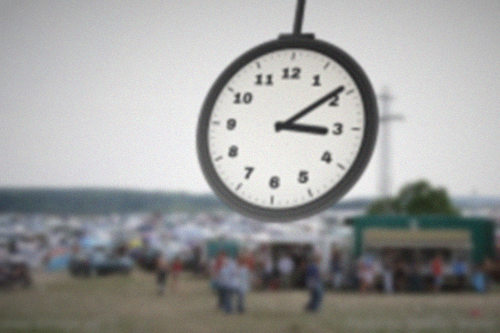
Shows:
{"hour": 3, "minute": 9}
